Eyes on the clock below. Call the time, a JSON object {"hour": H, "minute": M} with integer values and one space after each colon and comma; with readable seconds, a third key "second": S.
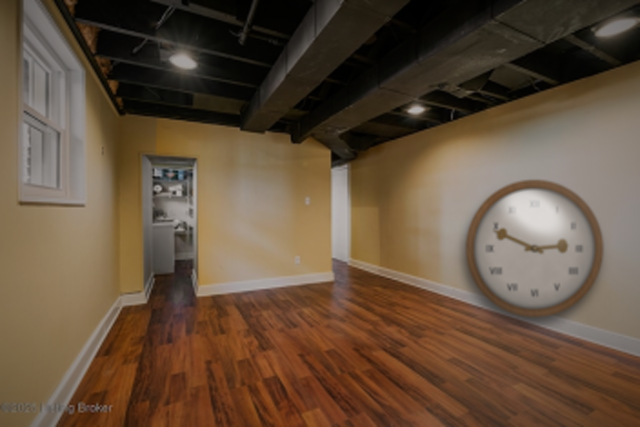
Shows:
{"hour": 2, "minute": 49}
